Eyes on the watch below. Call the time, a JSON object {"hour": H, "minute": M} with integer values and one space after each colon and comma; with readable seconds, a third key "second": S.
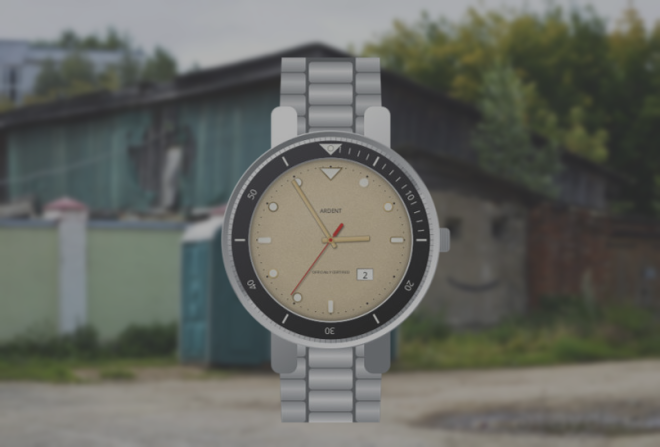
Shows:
{"hour": 2, "minute": 54, "second": 36}
